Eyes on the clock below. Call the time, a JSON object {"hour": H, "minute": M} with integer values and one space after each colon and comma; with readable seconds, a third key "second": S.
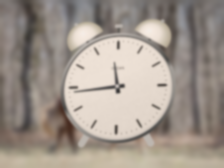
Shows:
{"hour": 11, "minute": 44}
